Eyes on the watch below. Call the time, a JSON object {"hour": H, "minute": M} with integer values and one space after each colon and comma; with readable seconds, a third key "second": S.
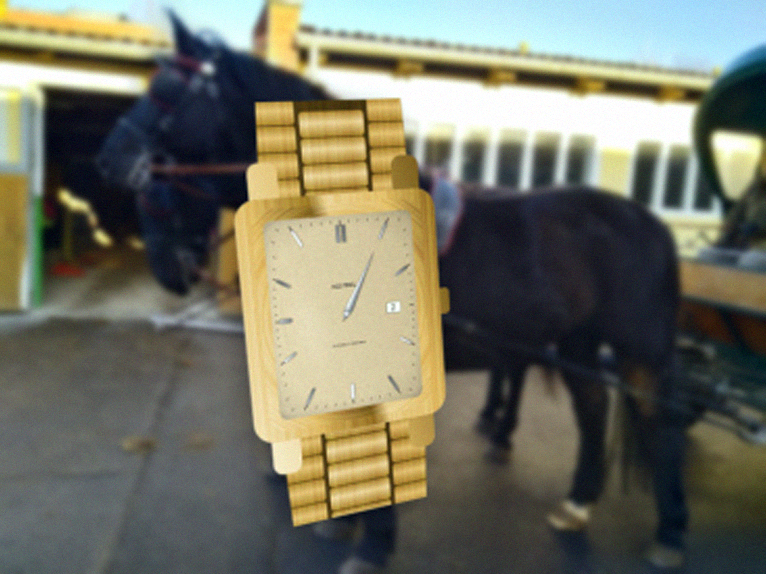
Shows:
{"hour": 1, "minute": 5}
